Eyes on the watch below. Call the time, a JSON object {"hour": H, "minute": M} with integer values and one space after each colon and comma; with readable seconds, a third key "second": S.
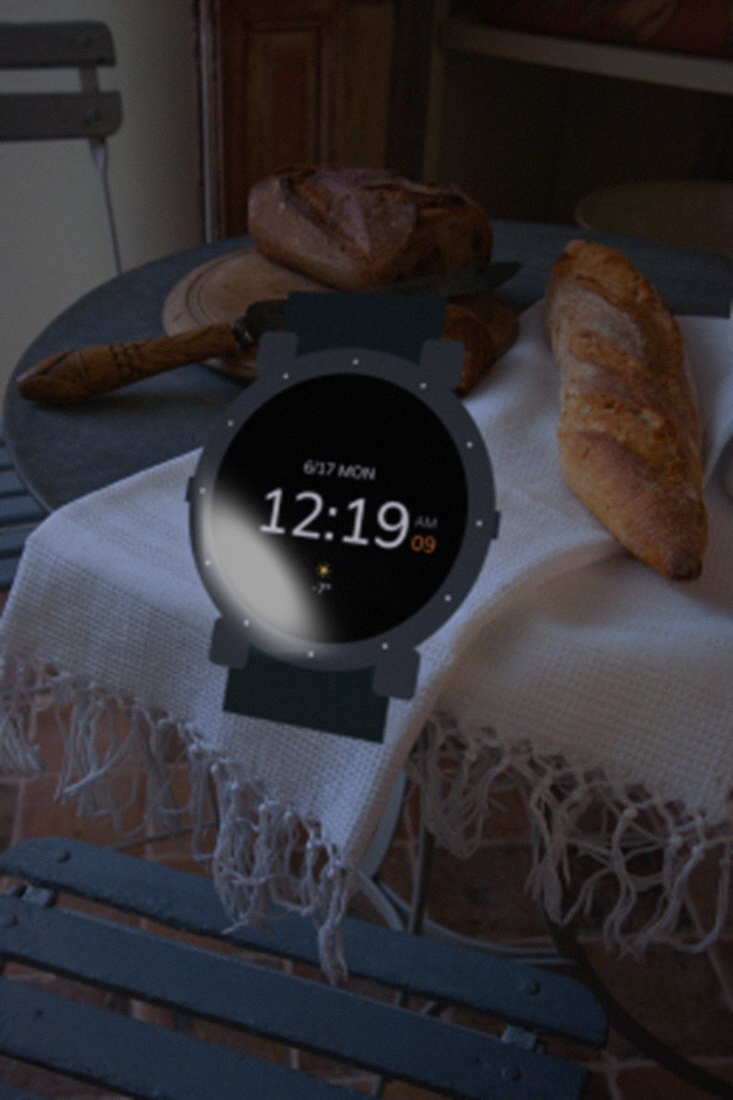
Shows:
{"hour": 12, "minute": 19}
